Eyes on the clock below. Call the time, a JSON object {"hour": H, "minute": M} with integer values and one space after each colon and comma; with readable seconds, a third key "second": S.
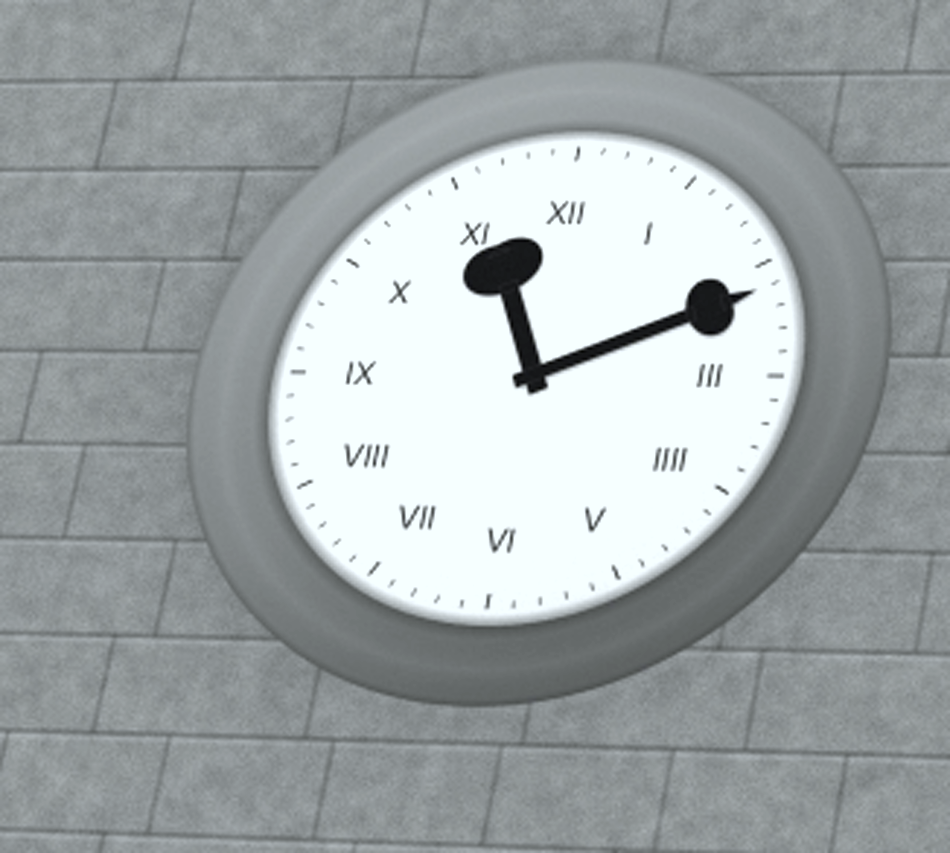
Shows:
{"hour": 11, "minute": 11}
